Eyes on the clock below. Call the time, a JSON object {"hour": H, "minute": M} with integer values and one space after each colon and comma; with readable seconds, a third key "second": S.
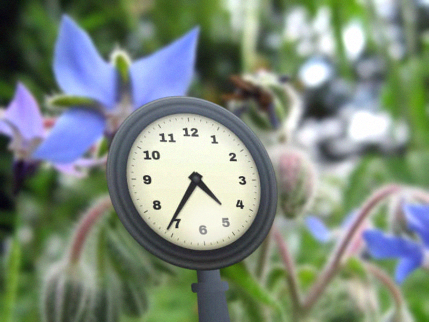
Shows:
{"hour": 4, "minute": 36}
